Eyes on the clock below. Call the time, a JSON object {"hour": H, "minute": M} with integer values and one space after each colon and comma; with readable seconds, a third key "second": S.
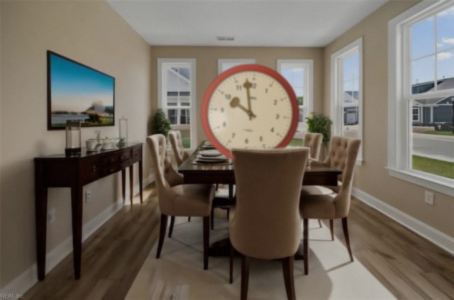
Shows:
{"hour": 9, "minute": 58}
